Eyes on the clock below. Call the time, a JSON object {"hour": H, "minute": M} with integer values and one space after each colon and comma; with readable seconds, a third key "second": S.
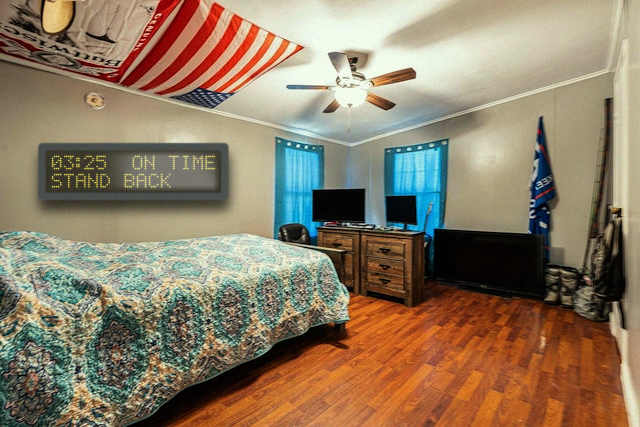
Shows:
{"hour": 3, "minute": 25}
